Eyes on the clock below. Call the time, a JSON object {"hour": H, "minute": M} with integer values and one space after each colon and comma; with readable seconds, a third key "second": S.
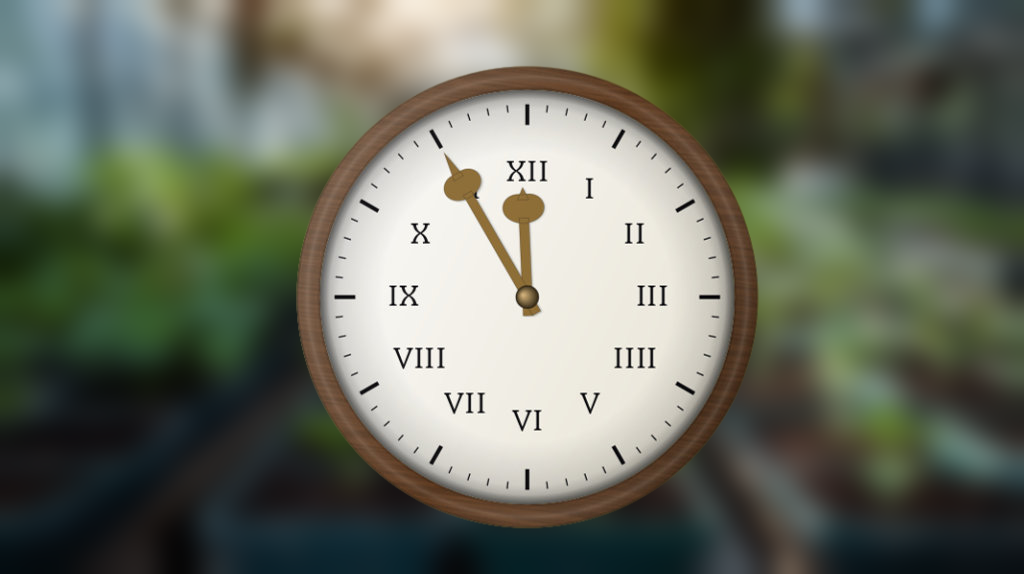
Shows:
{"hour": 11, "minute": 55}
